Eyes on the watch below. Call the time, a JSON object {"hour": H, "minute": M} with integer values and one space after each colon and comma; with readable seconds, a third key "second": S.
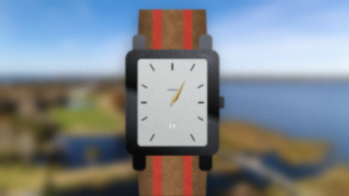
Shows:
{"hour": 1, "minute": 5}
